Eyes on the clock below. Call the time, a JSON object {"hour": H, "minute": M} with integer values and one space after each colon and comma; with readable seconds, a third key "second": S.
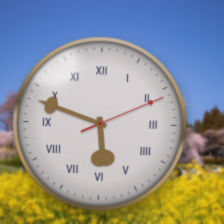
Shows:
{"hour": 5, "minute": 48, "second": 11}
